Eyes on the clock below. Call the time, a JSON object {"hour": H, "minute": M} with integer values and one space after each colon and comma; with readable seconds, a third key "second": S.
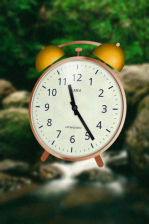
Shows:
{"hour": 11, "minute": 24}
